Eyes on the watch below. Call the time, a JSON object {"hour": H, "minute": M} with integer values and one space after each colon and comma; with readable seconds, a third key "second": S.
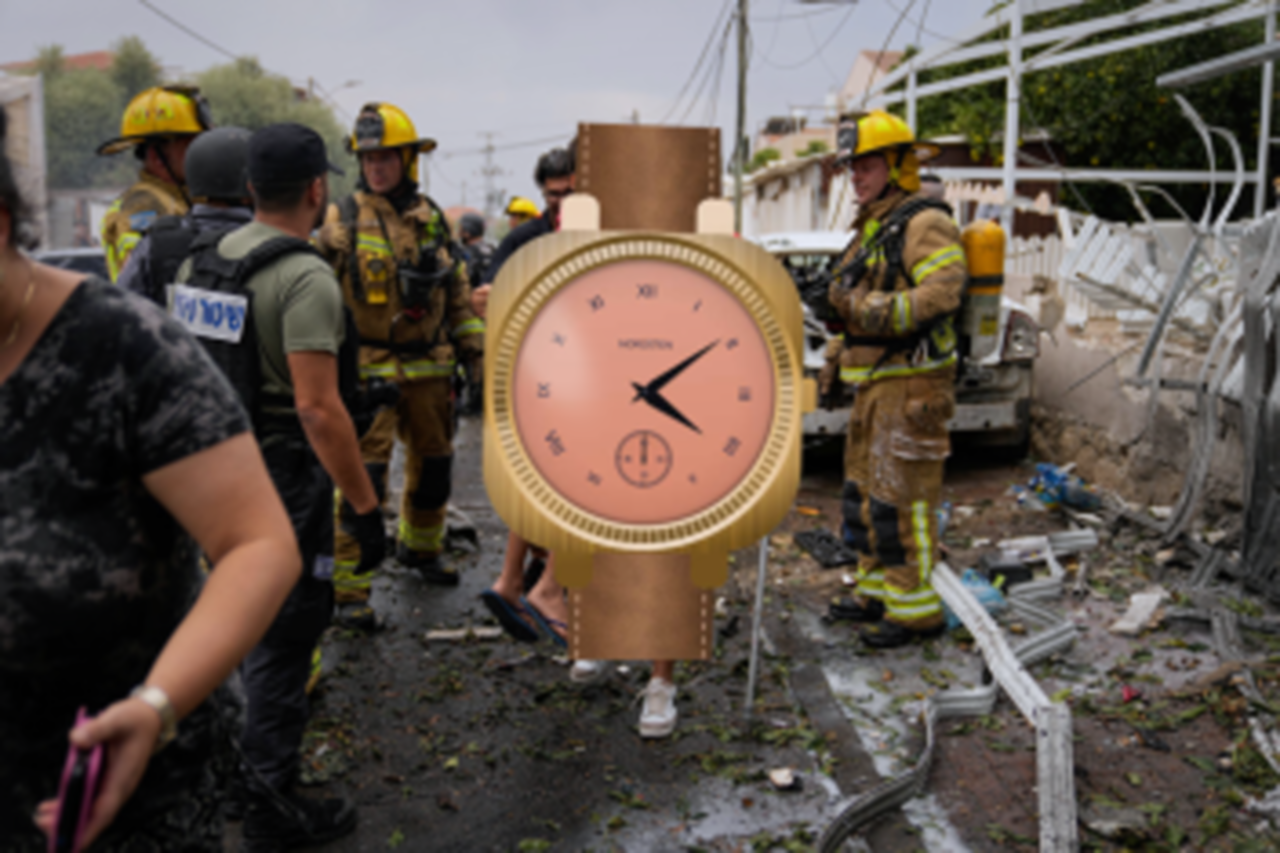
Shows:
{"hour": 4, "minute": 9}
